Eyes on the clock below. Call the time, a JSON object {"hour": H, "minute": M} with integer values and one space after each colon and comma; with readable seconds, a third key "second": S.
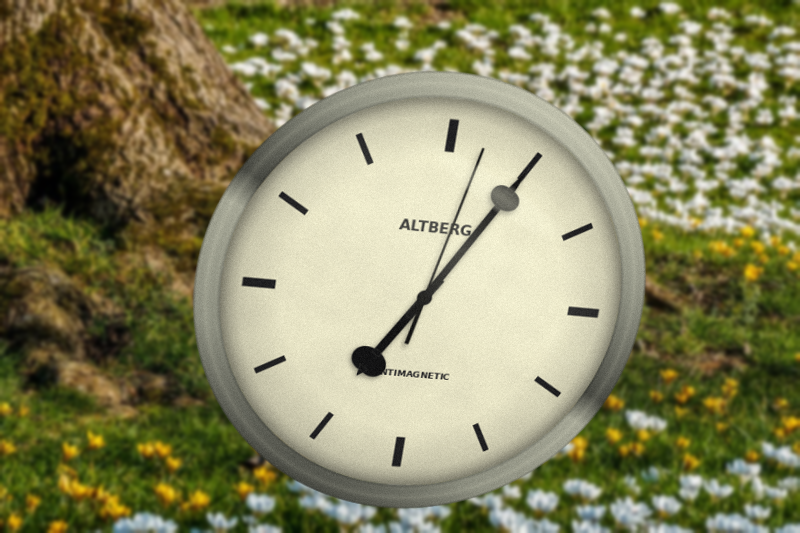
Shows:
{"hour": 7, "minute": 5, "second": 2}
